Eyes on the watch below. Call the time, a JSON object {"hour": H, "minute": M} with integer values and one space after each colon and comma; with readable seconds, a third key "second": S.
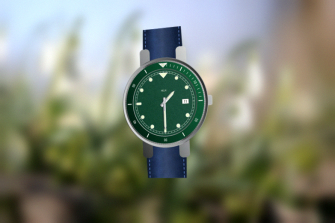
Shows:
{"hour": 1, "minute": 30}
